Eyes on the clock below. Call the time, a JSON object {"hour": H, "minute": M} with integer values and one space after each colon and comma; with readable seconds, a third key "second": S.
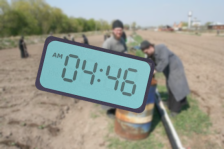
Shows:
{"hour": 4, "minute": 46}
